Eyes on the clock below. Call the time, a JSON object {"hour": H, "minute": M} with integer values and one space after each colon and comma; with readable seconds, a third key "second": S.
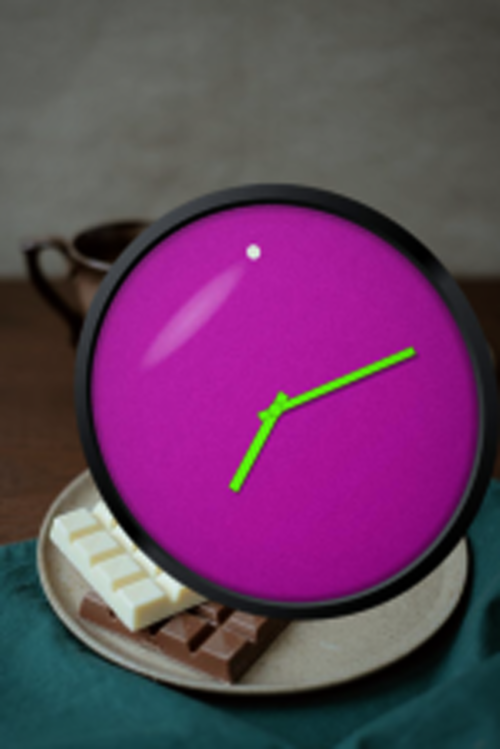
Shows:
{"hour": 7, "minute": 12}
